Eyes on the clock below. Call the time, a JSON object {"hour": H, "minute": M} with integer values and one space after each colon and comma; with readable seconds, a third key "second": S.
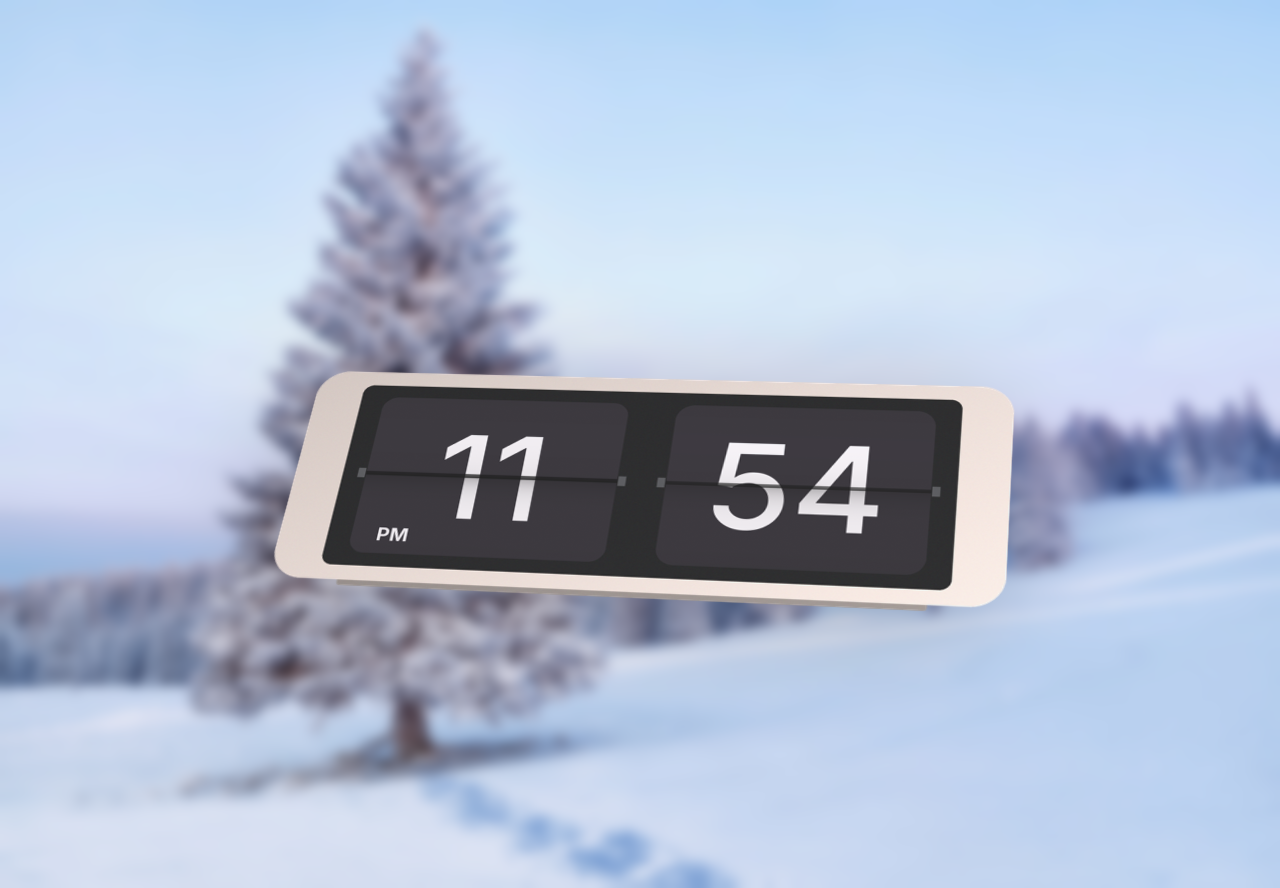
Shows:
{"hour": 11, "minute": 54}
